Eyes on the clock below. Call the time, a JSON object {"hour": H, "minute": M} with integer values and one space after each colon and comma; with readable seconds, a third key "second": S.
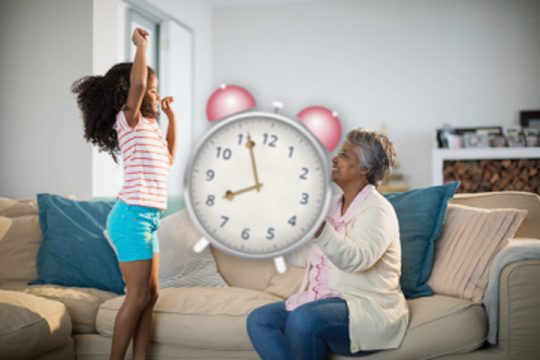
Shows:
{"hour": 7, "minute": 56}
